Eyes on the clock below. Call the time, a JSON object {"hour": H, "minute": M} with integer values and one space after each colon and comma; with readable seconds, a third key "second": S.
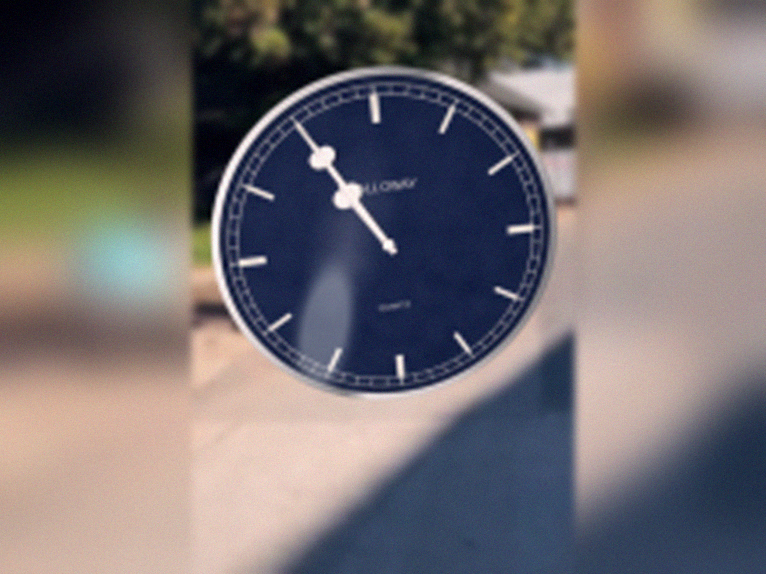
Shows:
{"hour": 10, "minute": 55}
